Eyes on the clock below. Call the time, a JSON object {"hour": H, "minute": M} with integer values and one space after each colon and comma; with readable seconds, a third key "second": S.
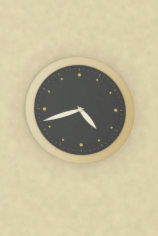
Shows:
{"hour": 4, "minute": 42}
